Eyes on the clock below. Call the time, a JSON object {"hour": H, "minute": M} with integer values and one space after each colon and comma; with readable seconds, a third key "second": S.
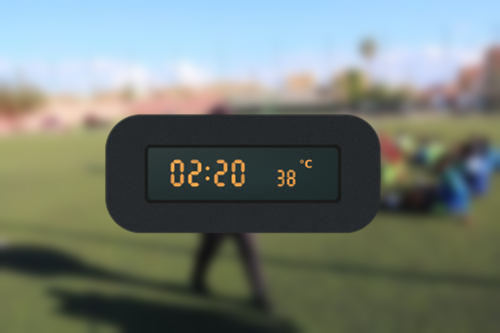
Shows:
{"hour": 2, "minute": 20}
